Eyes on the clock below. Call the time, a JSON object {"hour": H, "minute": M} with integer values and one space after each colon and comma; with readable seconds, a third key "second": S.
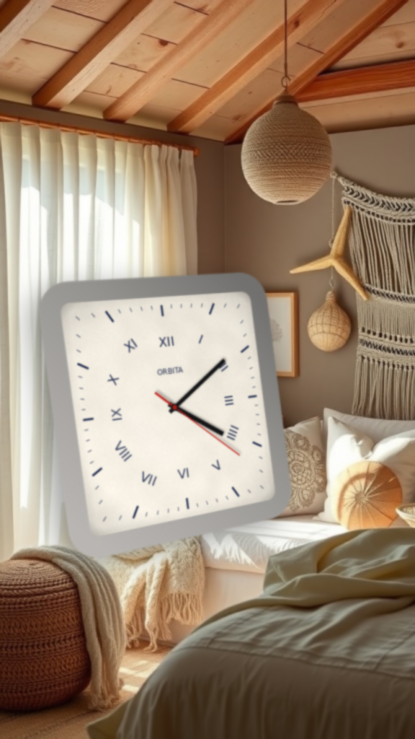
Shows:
{"hour": 4, "minute": 9, "second": 22}
